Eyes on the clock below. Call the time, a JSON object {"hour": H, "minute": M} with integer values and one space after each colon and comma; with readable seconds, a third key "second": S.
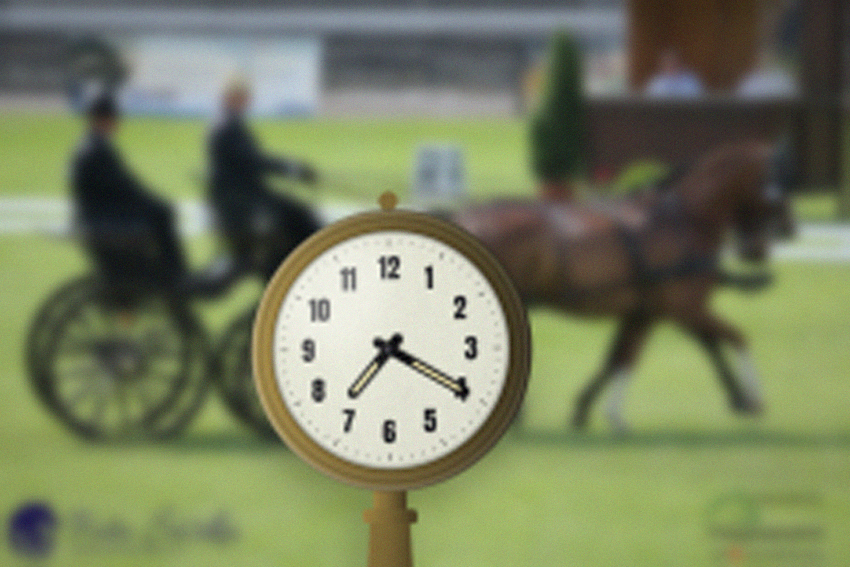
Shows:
{"hour": 7, "minute": 20}
